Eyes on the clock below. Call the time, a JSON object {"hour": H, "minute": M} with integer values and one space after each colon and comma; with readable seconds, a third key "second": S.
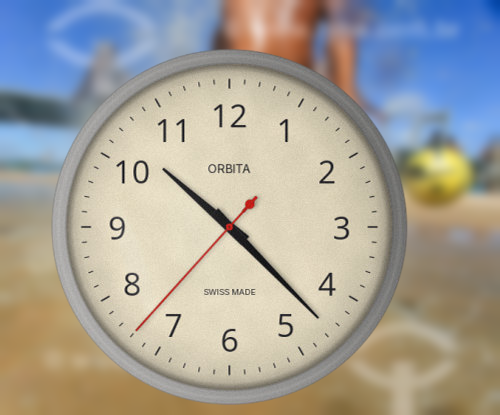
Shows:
{"hour": 10, "minute": 22, "second": 37}
